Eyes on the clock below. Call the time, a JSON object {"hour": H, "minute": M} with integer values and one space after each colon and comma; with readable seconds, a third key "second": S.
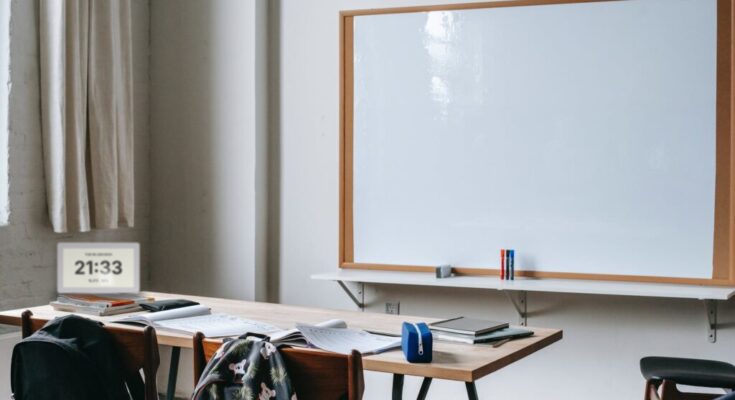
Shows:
{"hour": 21, "minute": 33}
